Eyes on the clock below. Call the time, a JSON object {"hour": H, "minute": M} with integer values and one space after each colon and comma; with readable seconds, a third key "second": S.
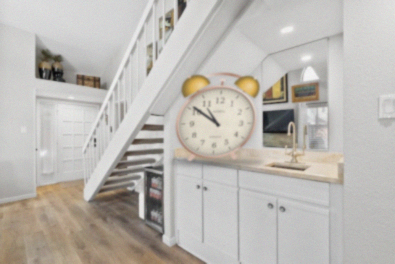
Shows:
{"hour": 10, "minute": 51}
